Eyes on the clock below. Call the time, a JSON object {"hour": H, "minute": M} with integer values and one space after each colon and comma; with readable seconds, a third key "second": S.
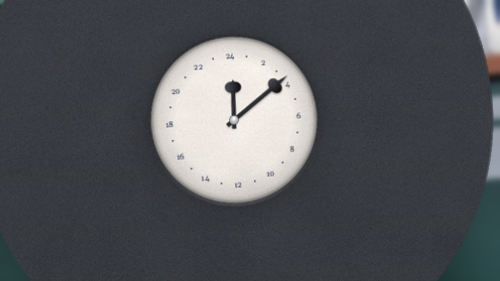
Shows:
{"hour": 0, "minute": 9}
